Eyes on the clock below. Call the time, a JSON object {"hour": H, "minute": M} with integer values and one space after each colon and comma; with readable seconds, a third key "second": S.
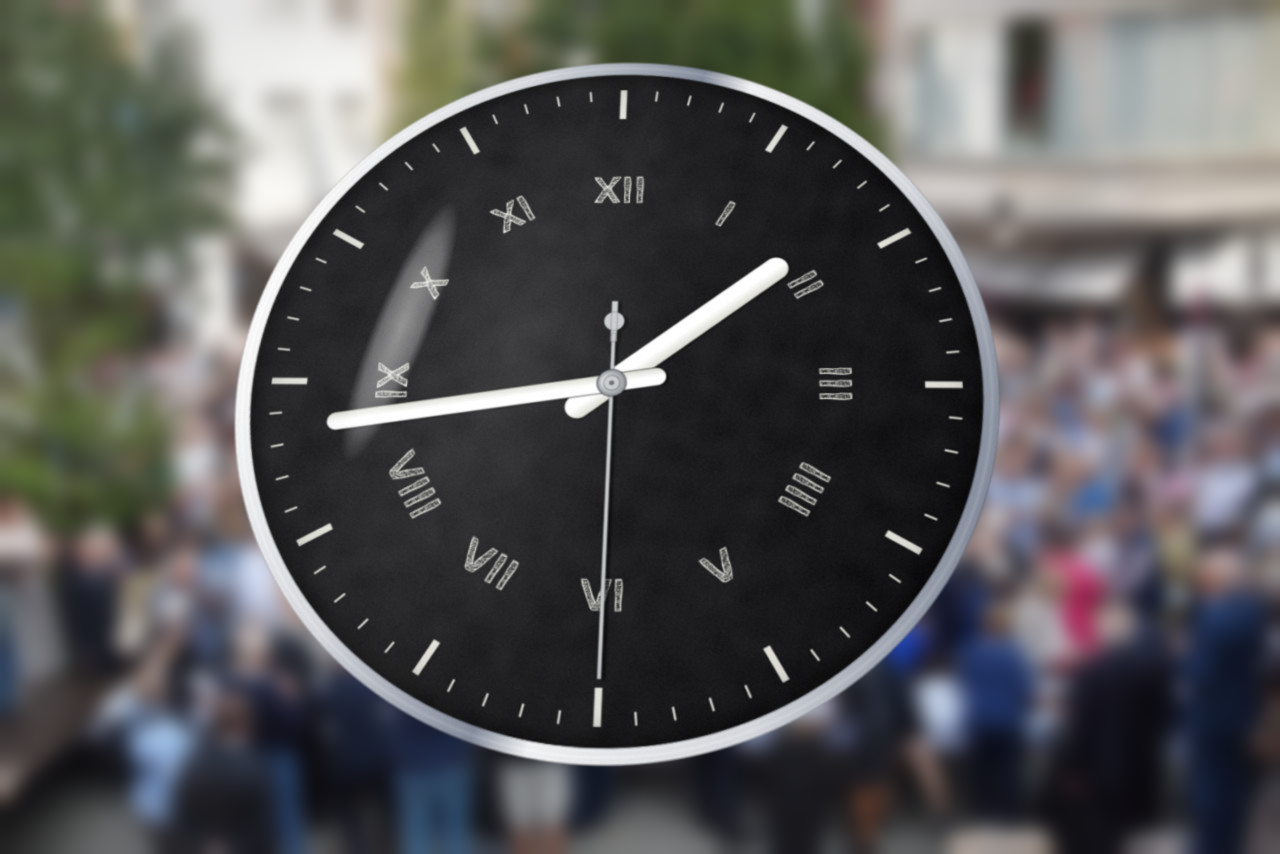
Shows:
{"hour": 1, "minute": 43, "second": 30}
